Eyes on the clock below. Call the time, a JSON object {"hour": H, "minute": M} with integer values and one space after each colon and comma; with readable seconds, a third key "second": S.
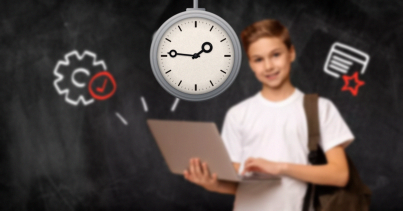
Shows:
{"hour": 1, "minute": 46}
